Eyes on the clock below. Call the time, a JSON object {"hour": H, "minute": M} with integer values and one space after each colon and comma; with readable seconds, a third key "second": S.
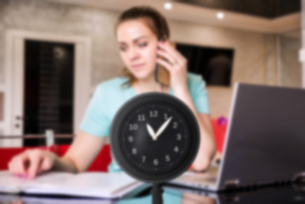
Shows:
{"hour": 11, "minute": 7}
